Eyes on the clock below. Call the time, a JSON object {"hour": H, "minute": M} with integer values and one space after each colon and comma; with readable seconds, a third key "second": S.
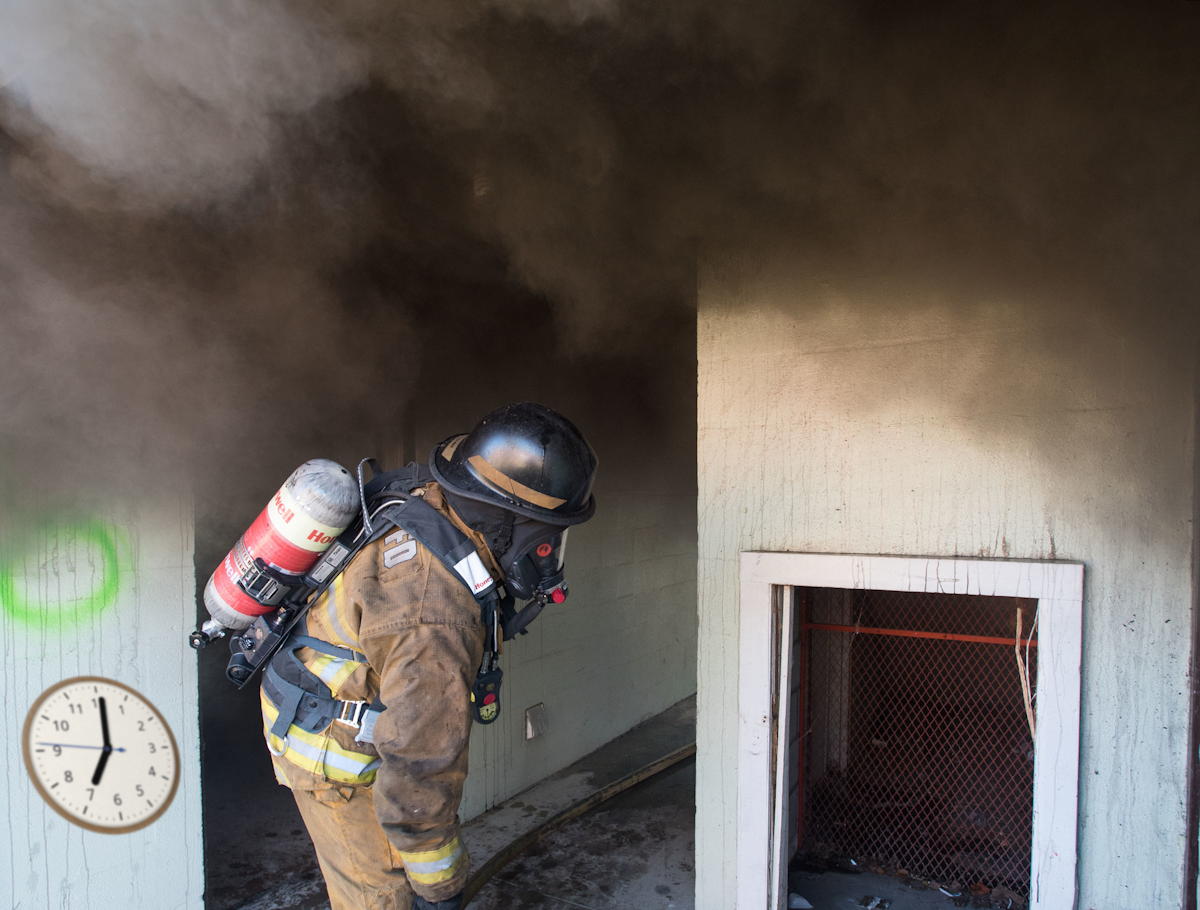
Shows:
{"hour": 7, "minute": 0, "second": 46}
